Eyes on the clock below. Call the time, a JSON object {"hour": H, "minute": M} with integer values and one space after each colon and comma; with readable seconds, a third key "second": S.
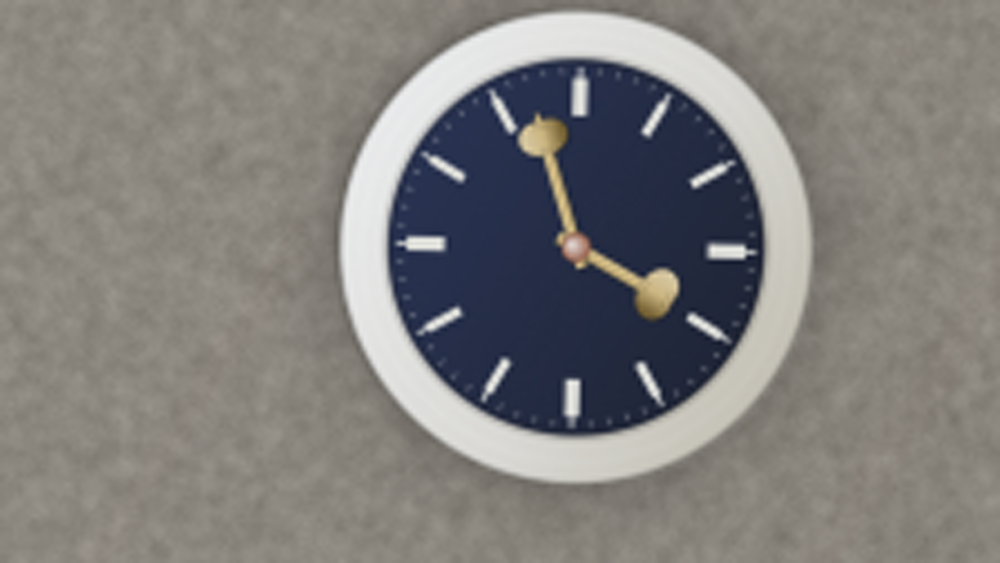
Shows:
{"hour": 3, "minute": 57}
